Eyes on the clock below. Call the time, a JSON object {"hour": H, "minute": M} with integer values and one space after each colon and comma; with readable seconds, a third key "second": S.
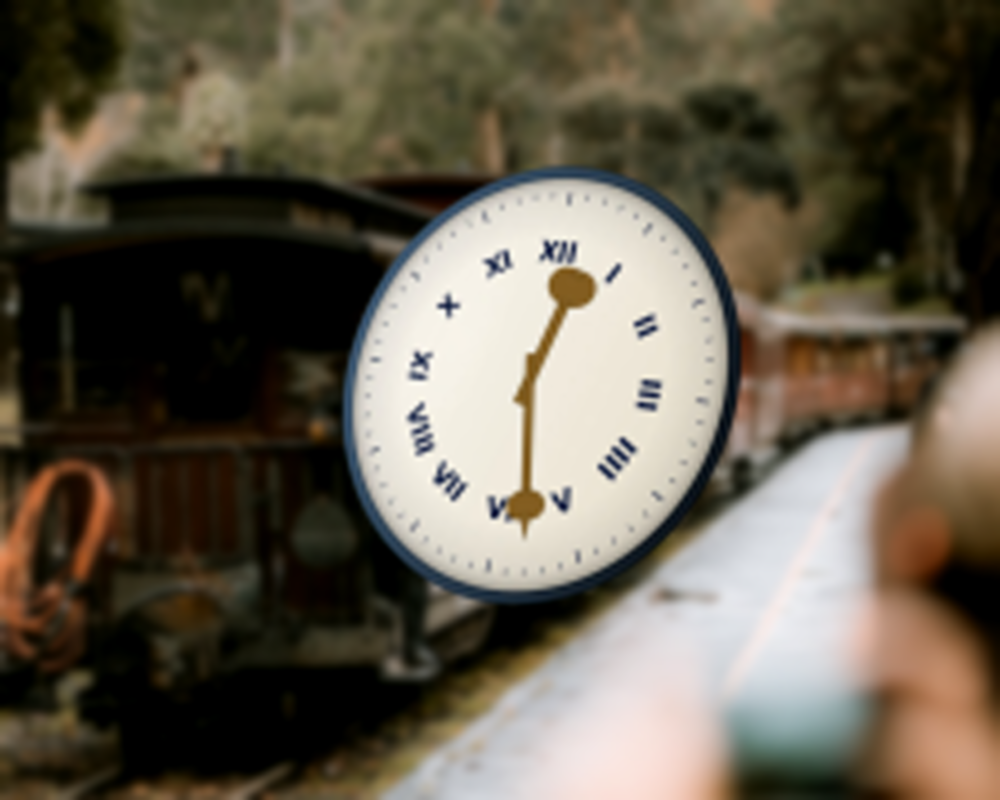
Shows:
{"hour": 12, "minute": 28}
